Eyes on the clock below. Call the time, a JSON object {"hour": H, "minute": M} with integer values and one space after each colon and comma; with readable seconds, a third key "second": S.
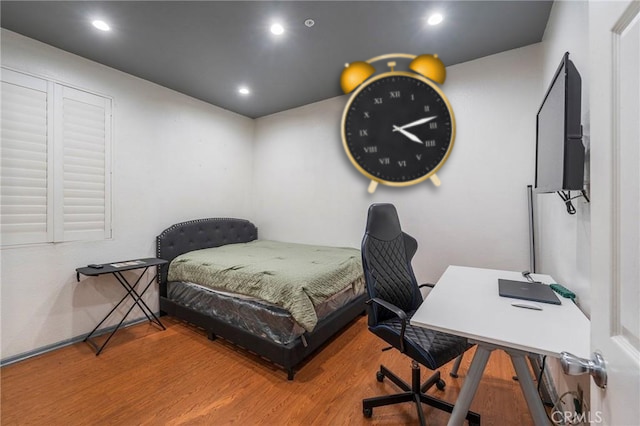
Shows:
{"hour": 4, "minute": 13}
